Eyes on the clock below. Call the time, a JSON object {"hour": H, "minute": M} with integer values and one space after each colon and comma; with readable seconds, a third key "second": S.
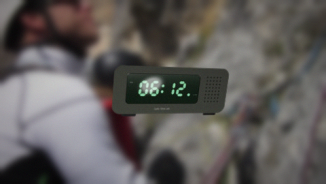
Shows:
{"hour": 6, "minute": 12}
